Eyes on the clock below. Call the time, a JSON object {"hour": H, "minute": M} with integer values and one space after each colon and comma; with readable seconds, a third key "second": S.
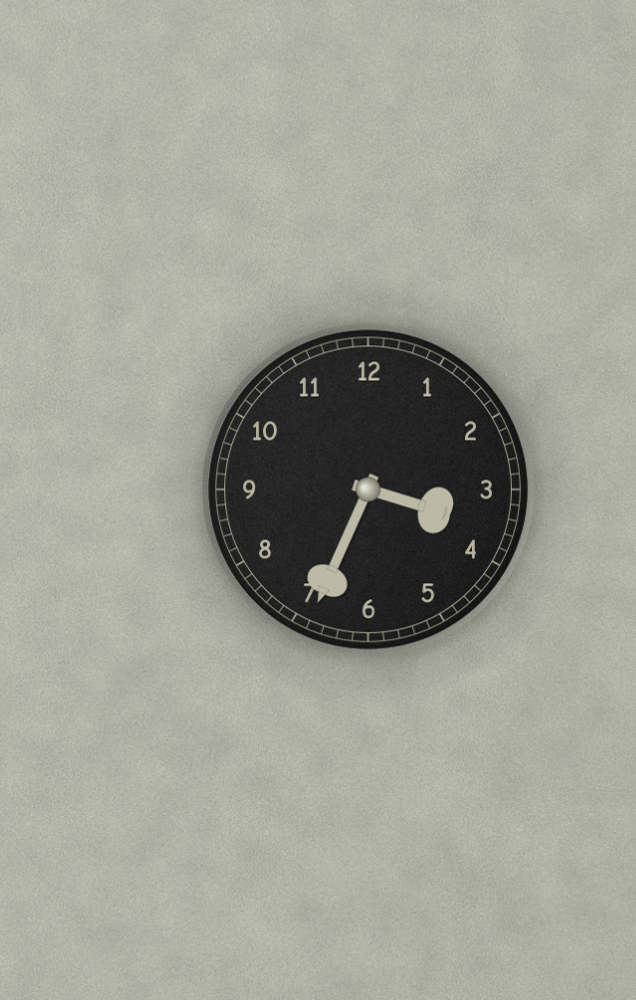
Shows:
{"hour": 3, "minute": 34}
